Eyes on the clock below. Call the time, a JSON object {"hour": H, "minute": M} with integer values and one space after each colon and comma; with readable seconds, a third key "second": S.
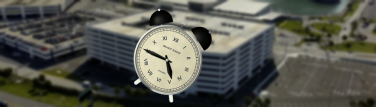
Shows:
{"hour": 4, "minute": 45}
